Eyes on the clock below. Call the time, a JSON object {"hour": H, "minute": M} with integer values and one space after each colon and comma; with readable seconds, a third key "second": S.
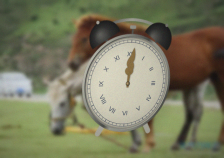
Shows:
{"hour": 12, "minute": 1}
